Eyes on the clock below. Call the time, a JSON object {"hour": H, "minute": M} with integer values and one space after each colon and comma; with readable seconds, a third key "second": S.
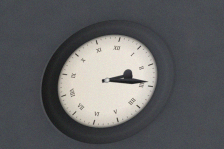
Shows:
{"hour": 2, "minute": 14}
